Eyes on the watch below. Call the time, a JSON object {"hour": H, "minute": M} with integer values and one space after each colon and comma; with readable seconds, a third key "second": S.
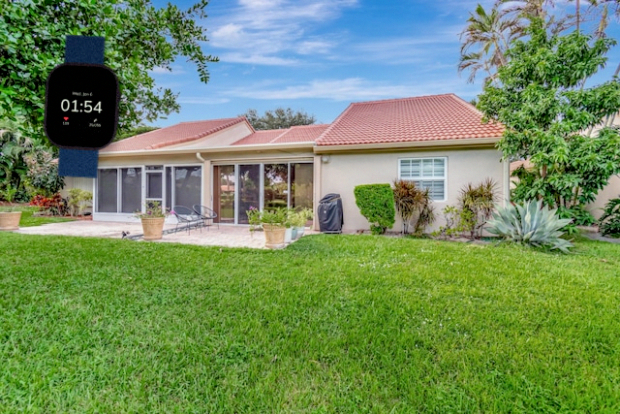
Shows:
{"hour": 1, "minute": 54}
